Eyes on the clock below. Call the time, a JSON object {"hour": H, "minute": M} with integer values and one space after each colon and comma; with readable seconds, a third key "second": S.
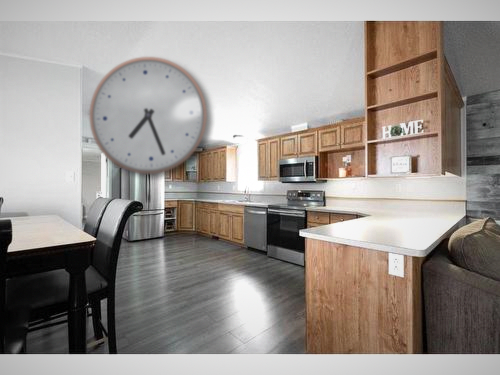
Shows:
{"hour": 7, "minute": 27}
